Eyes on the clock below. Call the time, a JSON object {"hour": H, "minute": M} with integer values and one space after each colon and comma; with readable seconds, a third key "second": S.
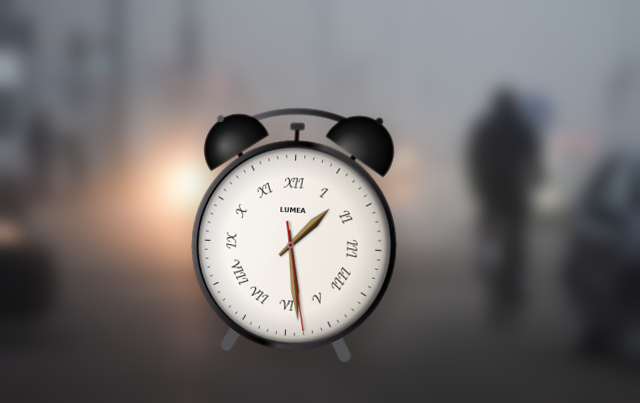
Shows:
{"hour": 1, "minute": 28, "second": 28}
